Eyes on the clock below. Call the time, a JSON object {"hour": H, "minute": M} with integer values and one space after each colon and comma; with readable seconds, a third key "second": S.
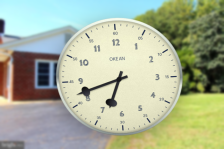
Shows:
{"hour": 6, "minute": 42}
